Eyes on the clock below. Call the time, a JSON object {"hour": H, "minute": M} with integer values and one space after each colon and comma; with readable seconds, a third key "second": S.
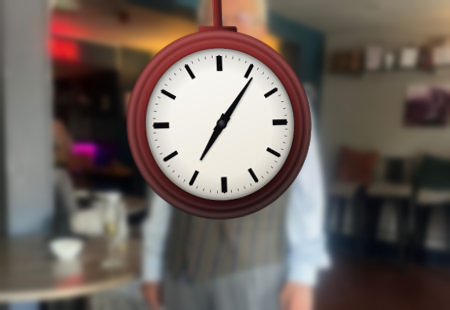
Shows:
{"hour": 7, "minute": 6}
